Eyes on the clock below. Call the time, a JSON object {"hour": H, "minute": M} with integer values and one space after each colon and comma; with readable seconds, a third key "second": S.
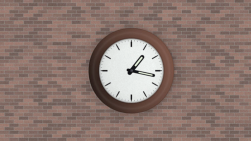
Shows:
{"hour": 1, "minute": 17}
